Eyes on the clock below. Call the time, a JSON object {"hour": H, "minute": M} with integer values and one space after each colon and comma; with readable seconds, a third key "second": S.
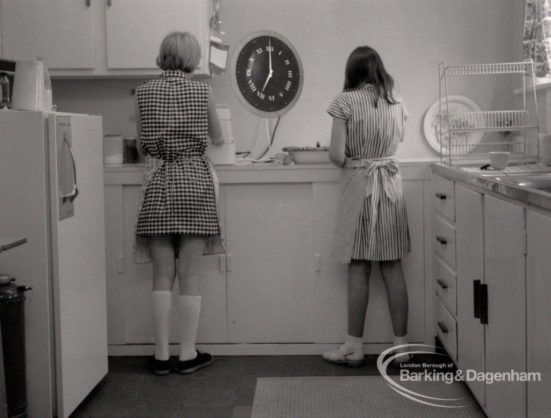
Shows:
{"hour": 7, "minute": 0}
